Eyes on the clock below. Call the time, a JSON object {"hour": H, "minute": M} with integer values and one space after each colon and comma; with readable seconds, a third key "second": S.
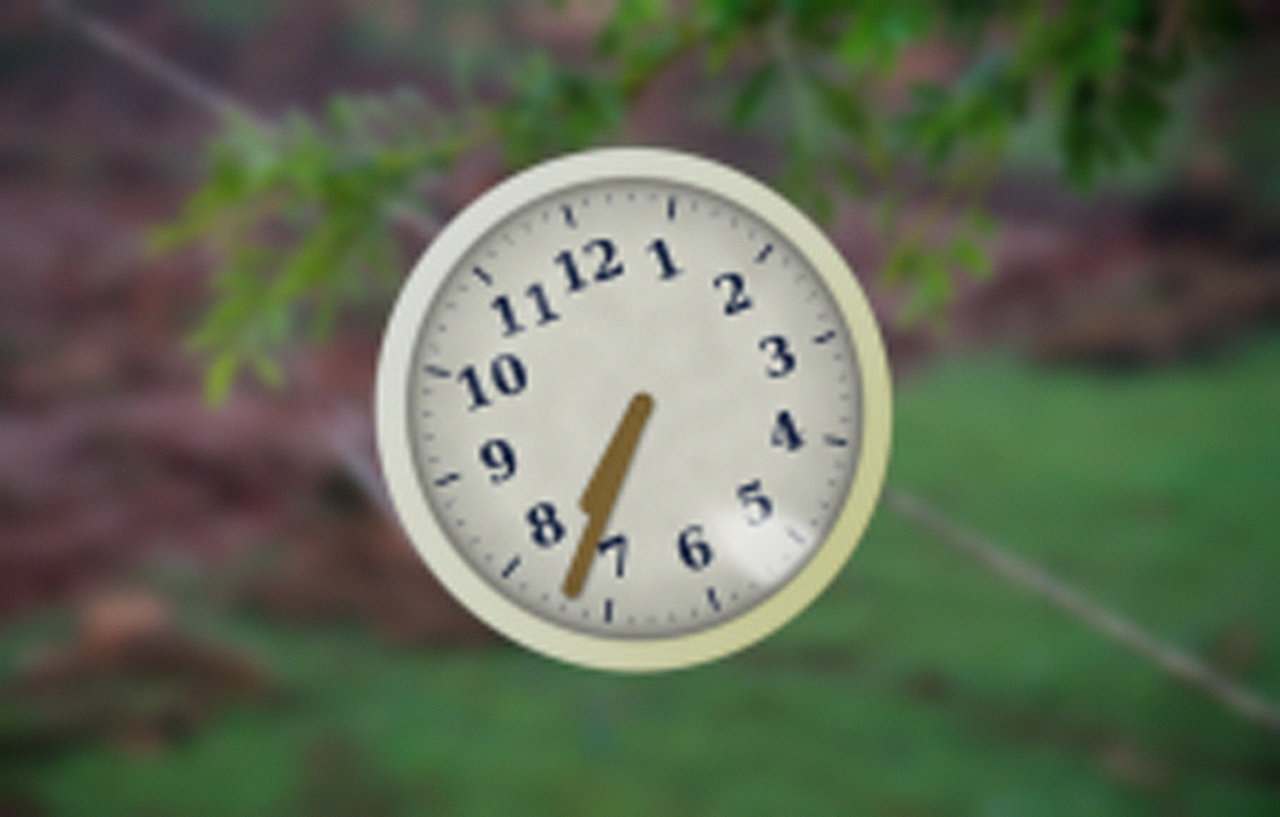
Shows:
{"hour": 7, "minute": 37}
